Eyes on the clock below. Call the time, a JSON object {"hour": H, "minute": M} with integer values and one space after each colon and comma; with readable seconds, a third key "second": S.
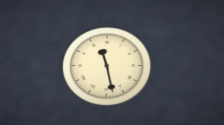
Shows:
{"hour": 11, "minute": 28}
